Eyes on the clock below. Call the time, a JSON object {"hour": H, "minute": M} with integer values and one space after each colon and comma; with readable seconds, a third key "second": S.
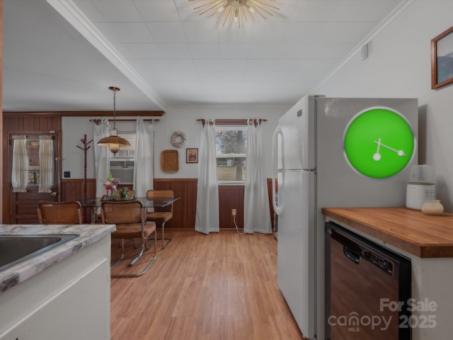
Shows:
{"hour": 6, "minute": 19}
